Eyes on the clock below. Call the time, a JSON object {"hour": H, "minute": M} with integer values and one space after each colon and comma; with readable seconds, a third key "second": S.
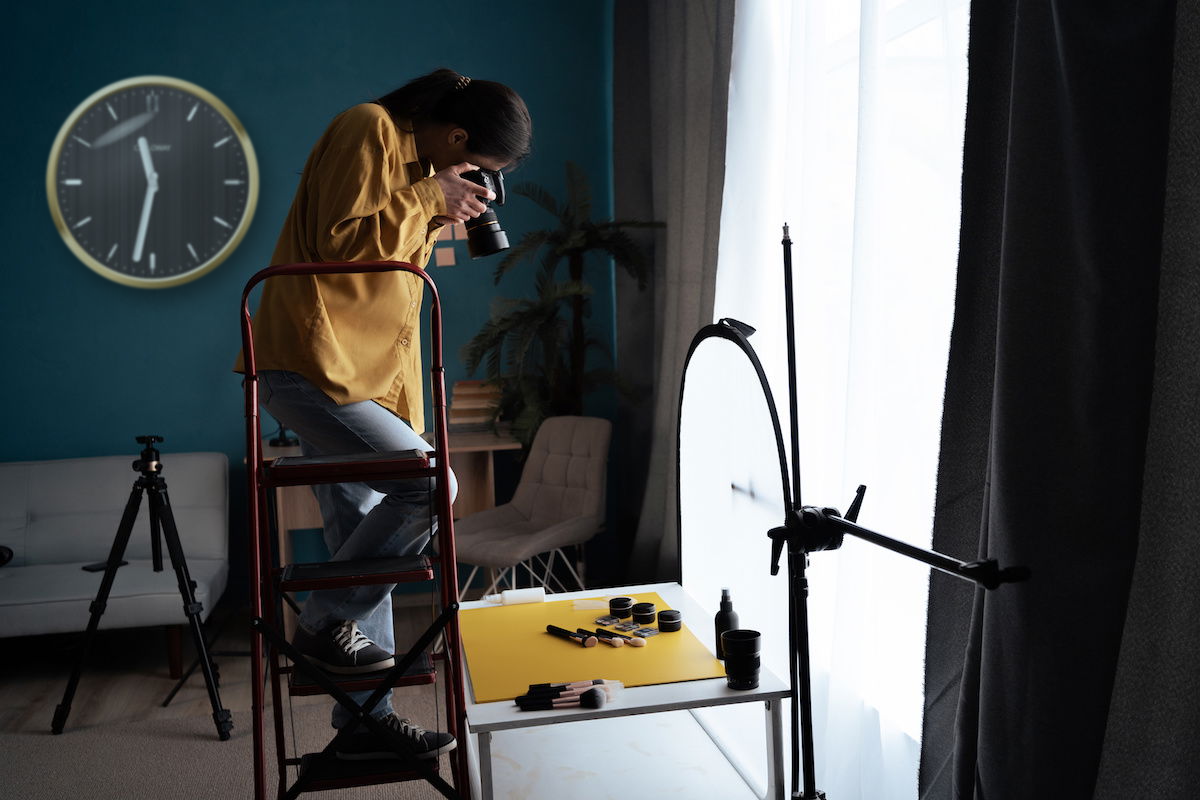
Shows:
{"hour": 11, "minute": 32}
